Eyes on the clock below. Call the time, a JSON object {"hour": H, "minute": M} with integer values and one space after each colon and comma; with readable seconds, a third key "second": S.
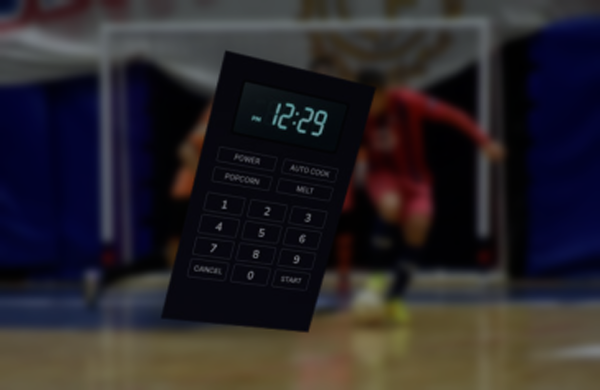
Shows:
{"hour": 12, "minute": 29}
